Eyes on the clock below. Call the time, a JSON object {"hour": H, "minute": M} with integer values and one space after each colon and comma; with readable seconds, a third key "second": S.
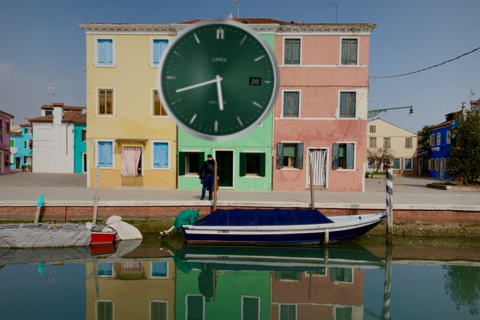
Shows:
{"hour": 5, "minute": 42}
